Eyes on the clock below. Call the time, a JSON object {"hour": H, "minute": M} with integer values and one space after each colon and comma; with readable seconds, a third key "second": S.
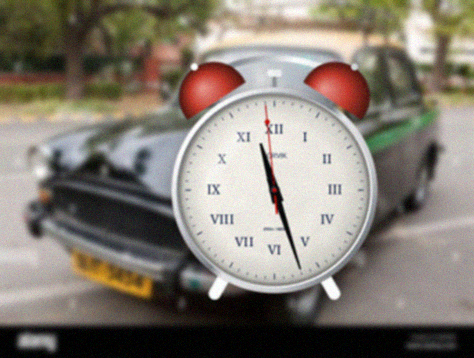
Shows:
{"hour": 11, "minute": 26, "second": 59}
